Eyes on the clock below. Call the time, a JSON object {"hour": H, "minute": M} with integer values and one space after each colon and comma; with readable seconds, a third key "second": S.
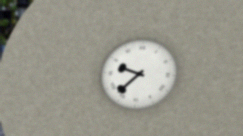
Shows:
{"hour": 9, "minute": 37}
